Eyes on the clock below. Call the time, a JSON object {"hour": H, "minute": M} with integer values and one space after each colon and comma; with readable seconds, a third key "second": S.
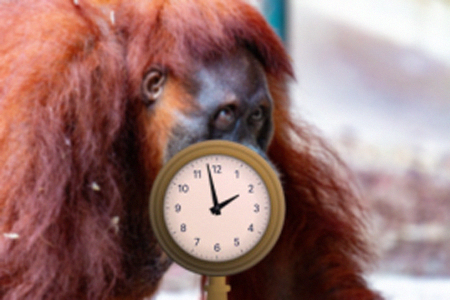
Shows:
{"hour": 1, "minute": 58}
